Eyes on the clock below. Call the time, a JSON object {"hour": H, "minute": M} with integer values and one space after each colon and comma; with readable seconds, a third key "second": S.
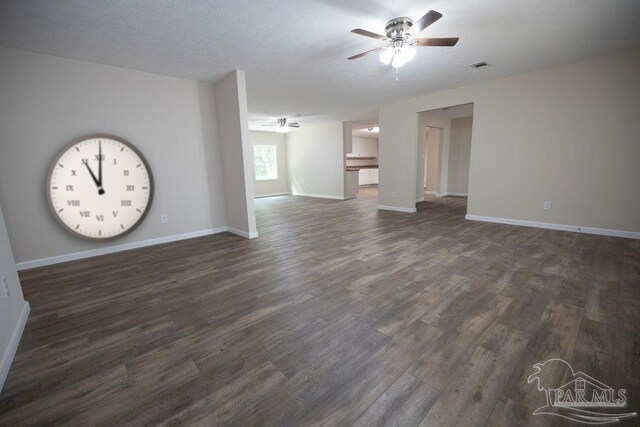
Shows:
{"hour": 11, "minute": 0}
